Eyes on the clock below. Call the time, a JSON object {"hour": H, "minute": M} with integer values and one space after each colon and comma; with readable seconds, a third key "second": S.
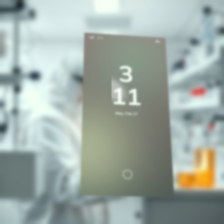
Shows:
{"hour": 3, "minute": 11}
